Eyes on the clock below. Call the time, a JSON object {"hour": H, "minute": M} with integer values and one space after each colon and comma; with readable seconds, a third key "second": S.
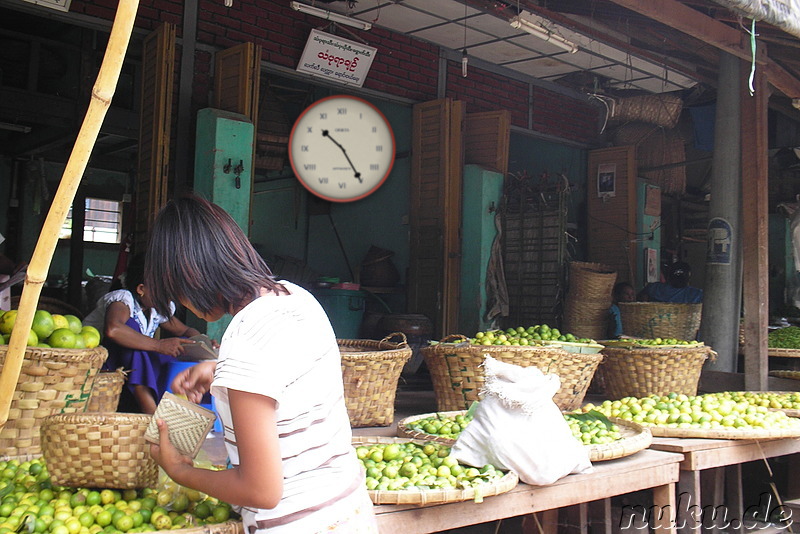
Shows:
{"hour": 10, "minute": 25}
